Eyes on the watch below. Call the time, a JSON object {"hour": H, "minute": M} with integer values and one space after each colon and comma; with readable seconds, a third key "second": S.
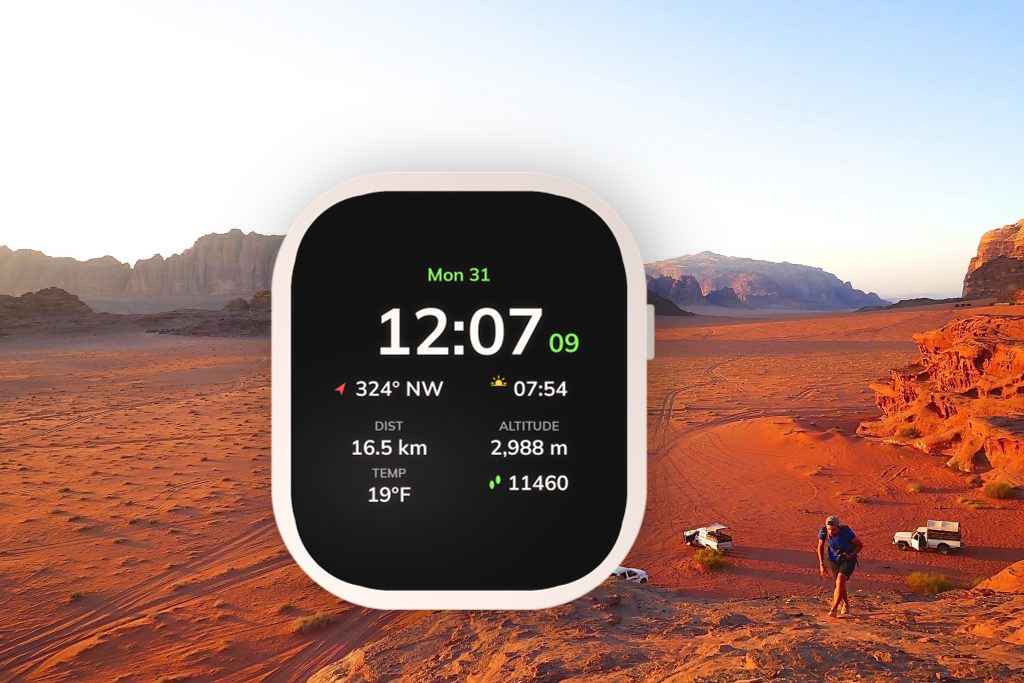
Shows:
{"hour": 12, "minute": 7, "second": 9}
